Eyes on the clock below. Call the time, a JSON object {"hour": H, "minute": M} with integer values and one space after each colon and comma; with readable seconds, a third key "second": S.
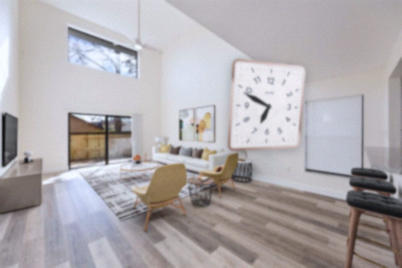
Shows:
{"hour": 6, "minute": 49}
